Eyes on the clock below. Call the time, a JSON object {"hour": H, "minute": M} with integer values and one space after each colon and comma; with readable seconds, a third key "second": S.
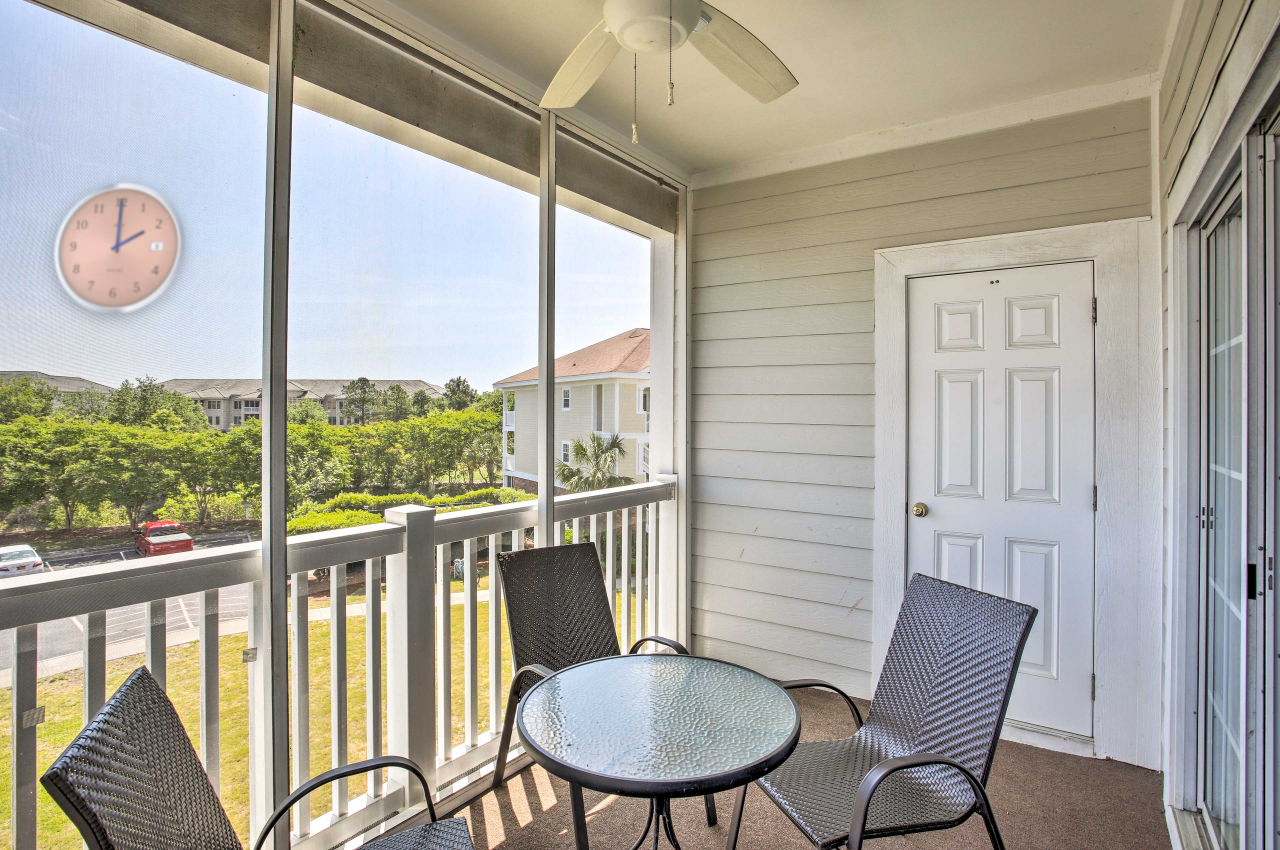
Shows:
{"hour": 2, "minute": 0}
